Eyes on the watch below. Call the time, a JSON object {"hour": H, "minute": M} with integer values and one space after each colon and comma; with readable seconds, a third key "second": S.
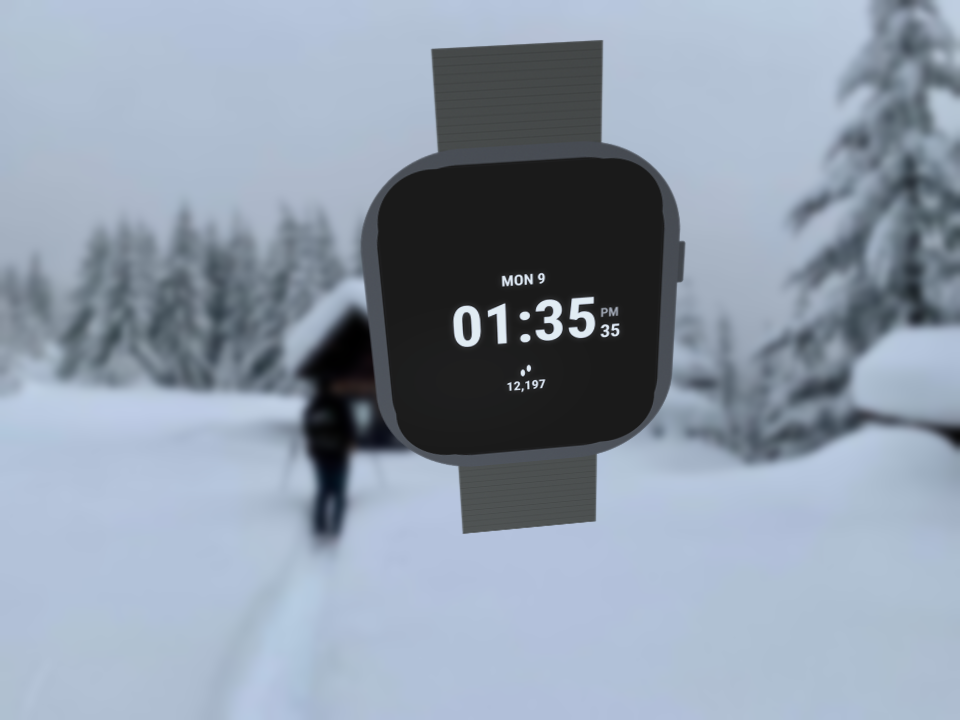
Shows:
{"hour": 1, "minute": 35, "second": 35}
